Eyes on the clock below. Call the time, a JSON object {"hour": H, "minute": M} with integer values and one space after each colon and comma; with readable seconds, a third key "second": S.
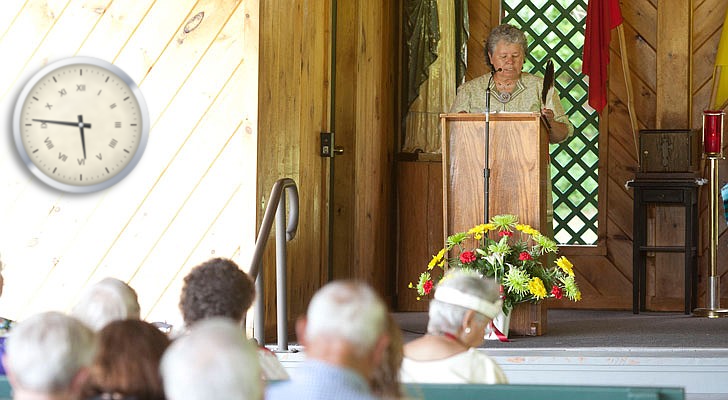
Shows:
{"hour": 5, "minute": 46}
